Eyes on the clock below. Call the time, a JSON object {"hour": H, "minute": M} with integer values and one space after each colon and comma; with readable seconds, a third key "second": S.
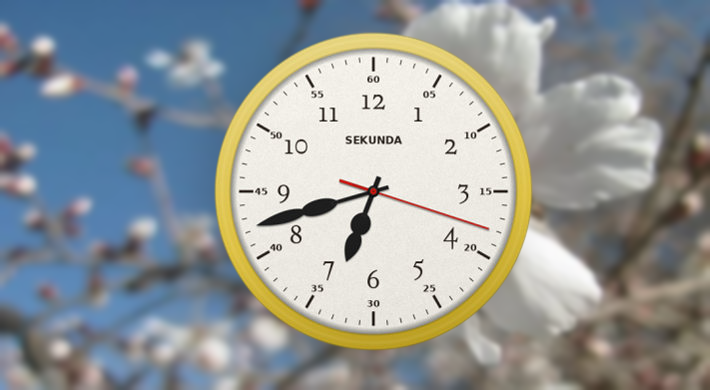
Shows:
{"hour": 6, "minute": 42, "second": 18}
